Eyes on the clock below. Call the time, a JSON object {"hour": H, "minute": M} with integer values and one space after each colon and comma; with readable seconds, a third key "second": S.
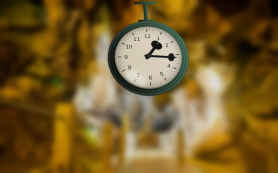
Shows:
{"hour": 1, "minute": 16}
